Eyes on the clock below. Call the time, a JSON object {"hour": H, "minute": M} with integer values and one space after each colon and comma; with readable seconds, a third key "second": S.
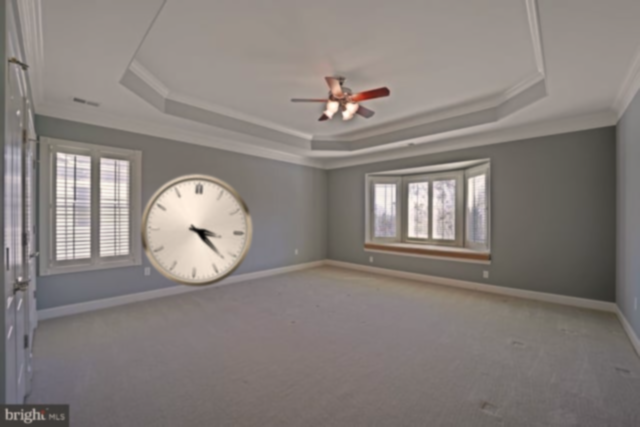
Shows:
{"hour": 3, "minute": 22}
